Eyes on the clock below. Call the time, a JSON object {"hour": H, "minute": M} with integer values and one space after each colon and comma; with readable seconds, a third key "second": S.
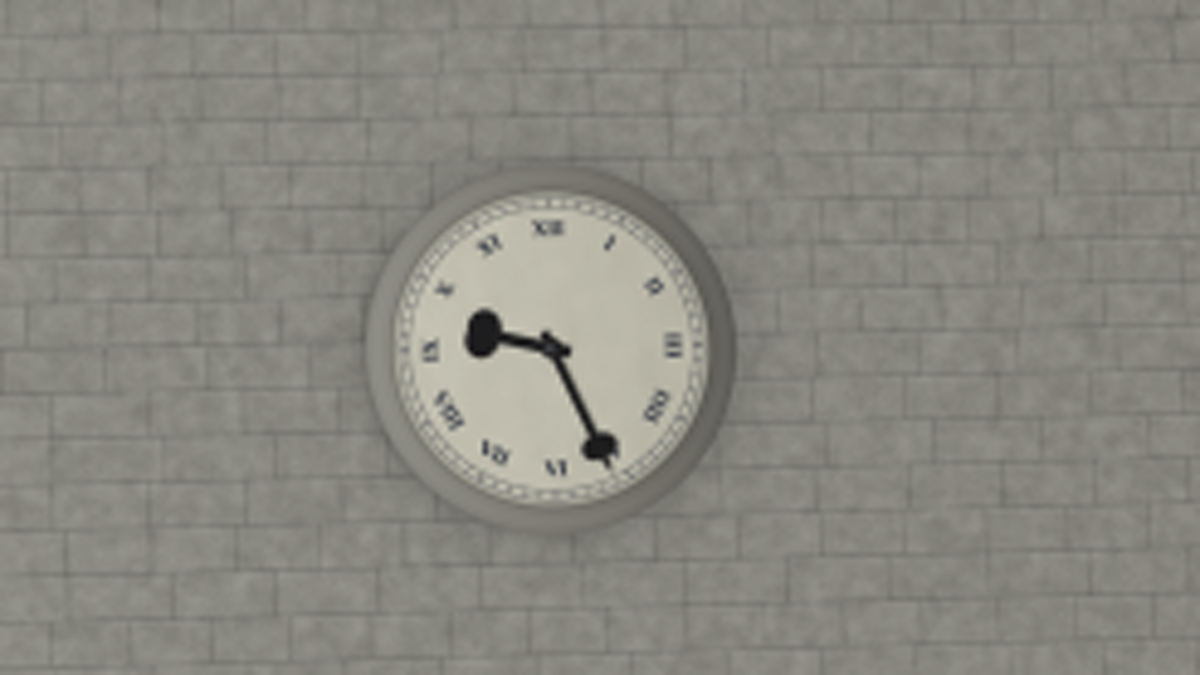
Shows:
{"hour": 9, "minute": 26}
